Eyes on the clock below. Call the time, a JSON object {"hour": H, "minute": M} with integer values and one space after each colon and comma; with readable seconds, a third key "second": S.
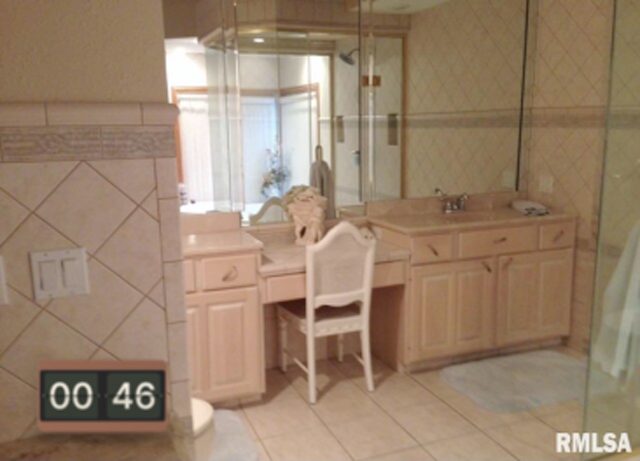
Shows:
{"hour": 0, "minute": 46}
